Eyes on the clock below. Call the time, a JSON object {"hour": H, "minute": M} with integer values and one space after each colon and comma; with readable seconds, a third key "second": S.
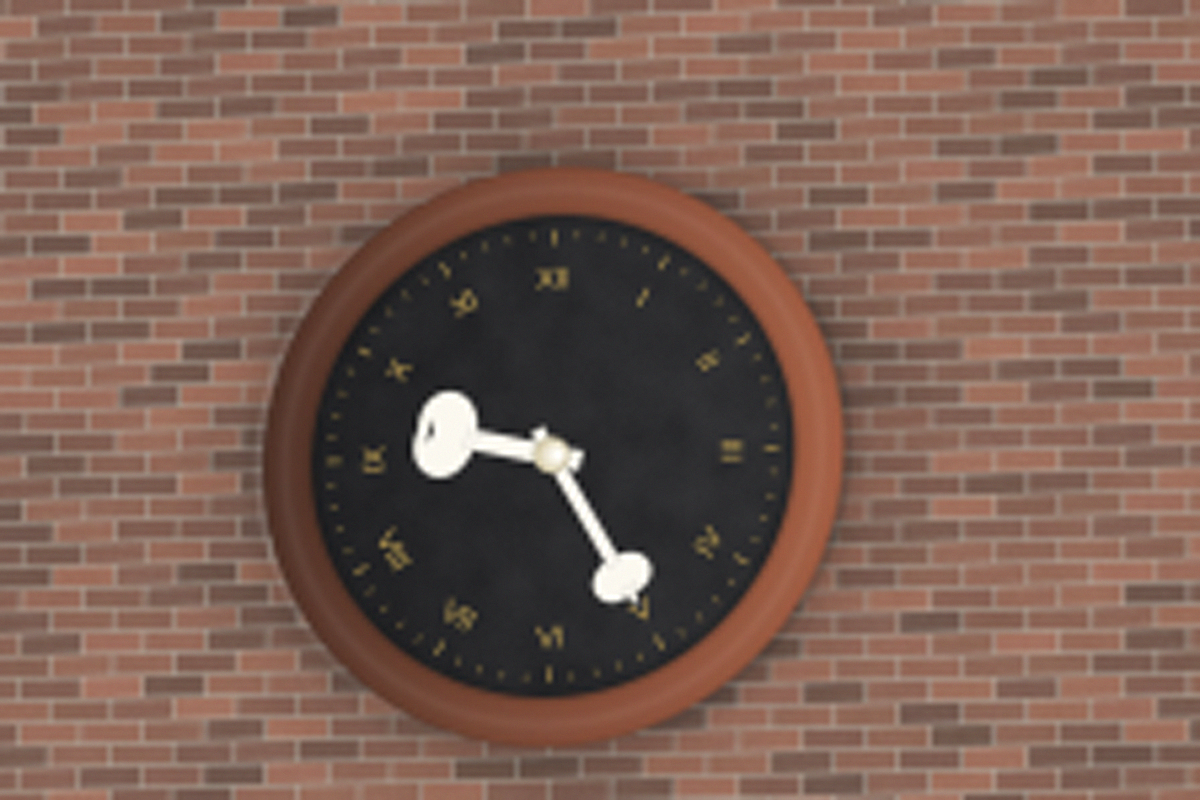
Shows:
{"hour": 9, "minute": 25}
